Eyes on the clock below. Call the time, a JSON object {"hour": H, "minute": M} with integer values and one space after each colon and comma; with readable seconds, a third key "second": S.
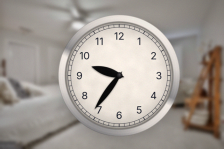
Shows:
{"hour": 9, "minute": 36}
